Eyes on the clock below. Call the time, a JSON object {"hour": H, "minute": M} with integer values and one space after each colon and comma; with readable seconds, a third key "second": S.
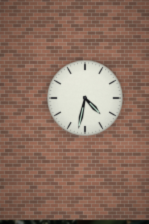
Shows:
{"hour": 4, "minute": 32}
